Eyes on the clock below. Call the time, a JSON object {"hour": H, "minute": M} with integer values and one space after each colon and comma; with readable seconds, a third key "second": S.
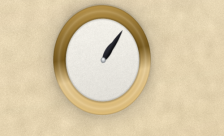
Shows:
{"hour": 1, "minute": 6}
